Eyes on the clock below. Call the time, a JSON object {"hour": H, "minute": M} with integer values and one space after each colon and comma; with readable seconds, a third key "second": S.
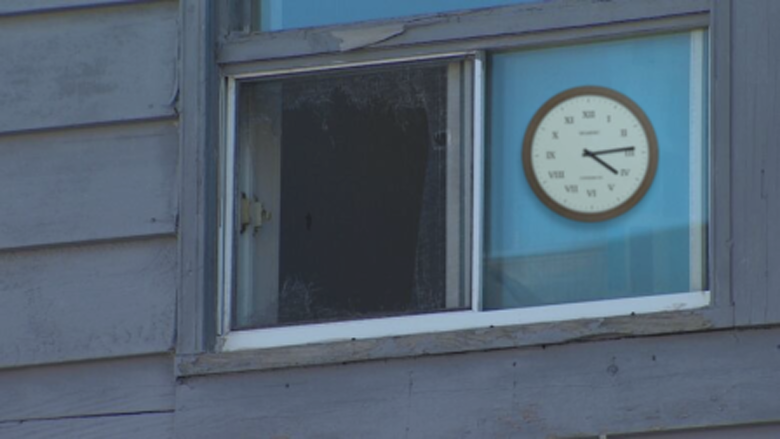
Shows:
{"hour": 4, "minute": 14}
